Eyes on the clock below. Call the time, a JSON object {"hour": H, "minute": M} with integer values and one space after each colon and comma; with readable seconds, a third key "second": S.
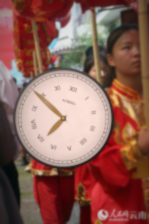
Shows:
{"hour": 6, "minute": 49}
